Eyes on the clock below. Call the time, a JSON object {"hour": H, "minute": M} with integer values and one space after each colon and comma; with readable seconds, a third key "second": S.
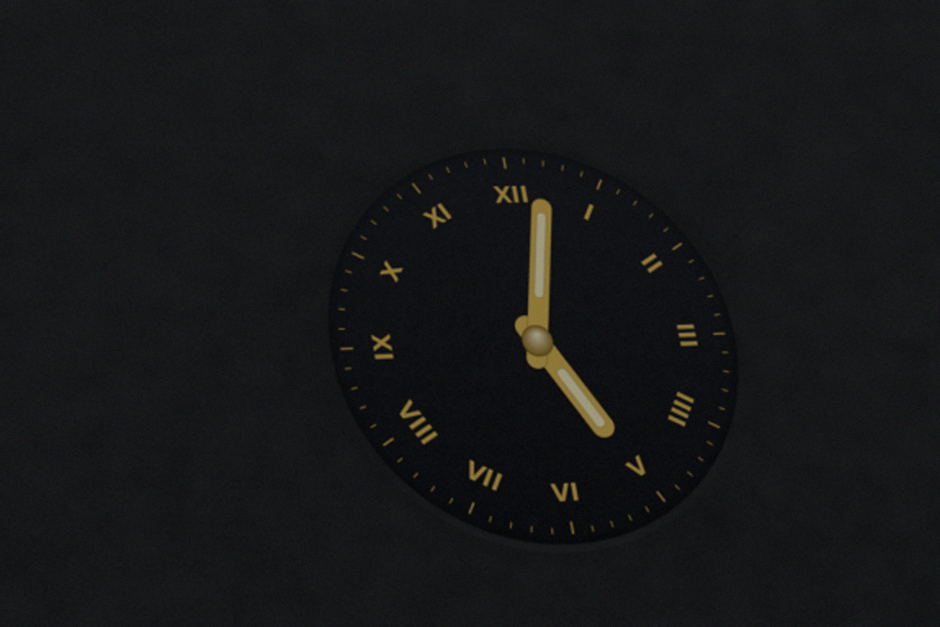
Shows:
{"hour": 5, "minute": 2}
